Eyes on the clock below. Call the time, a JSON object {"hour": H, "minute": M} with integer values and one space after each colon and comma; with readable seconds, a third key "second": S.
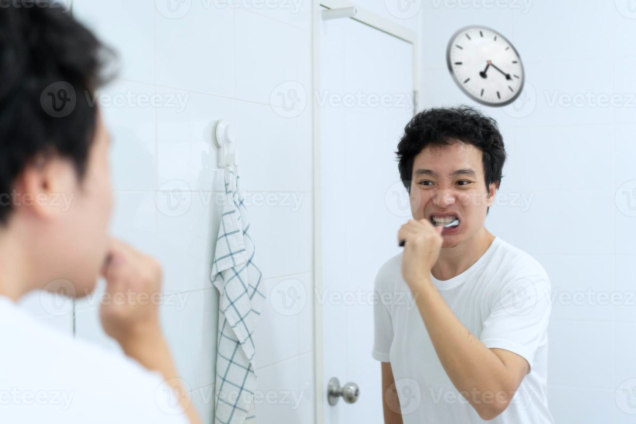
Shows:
{"hour": 7, "minute": 22}
